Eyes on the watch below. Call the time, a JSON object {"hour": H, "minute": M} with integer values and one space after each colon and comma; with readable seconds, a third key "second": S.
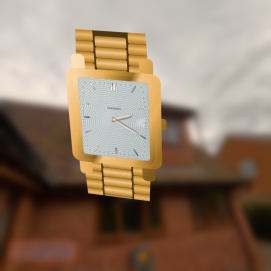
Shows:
{"hour": 2, "minute": 20}
